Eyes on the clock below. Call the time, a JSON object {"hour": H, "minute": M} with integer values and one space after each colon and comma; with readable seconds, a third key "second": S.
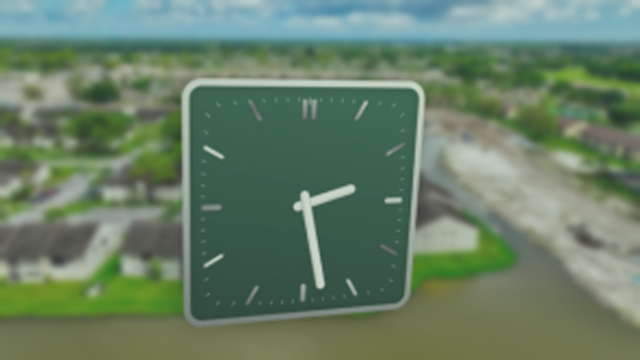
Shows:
{"hour": 2, "minute": 28}
